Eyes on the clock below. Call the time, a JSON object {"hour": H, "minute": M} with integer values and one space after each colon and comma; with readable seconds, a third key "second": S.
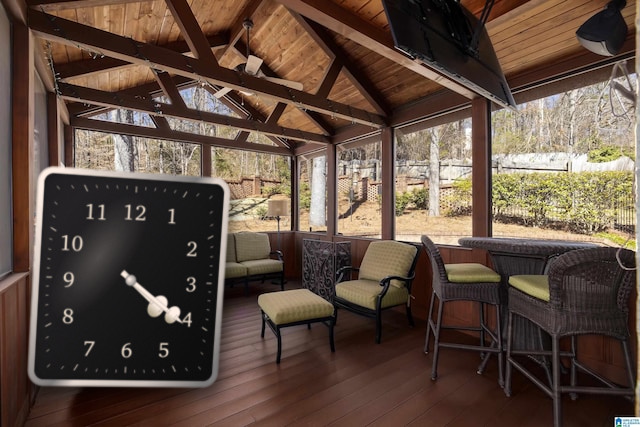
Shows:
{"hour": 4, "minute": 21}
